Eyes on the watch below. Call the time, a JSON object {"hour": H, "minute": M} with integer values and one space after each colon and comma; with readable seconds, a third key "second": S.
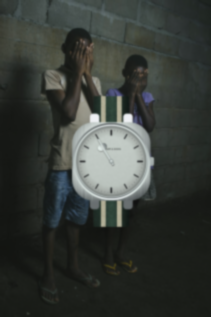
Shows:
{"hour": 10, "minute": 55}
